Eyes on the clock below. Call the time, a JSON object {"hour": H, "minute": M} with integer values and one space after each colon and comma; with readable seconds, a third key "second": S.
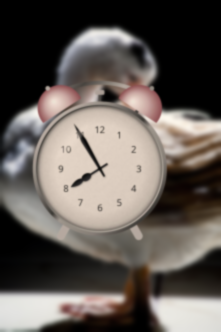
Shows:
{"hour": 7, "minute": 55}
